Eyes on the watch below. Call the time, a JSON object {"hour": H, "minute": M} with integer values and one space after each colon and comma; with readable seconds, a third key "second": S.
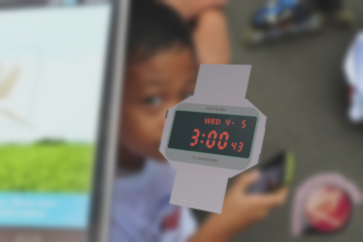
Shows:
{"hour": 3, "minute": 0}
